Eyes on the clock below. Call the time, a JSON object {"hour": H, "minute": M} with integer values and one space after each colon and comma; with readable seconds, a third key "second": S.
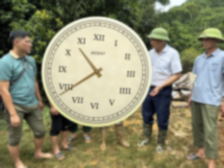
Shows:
{"hour": 10, "minute": 39}
